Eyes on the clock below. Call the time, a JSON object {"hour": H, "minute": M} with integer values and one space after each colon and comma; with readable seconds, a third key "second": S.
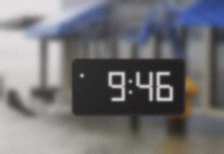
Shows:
{"hour": 9, "minute": 46}
